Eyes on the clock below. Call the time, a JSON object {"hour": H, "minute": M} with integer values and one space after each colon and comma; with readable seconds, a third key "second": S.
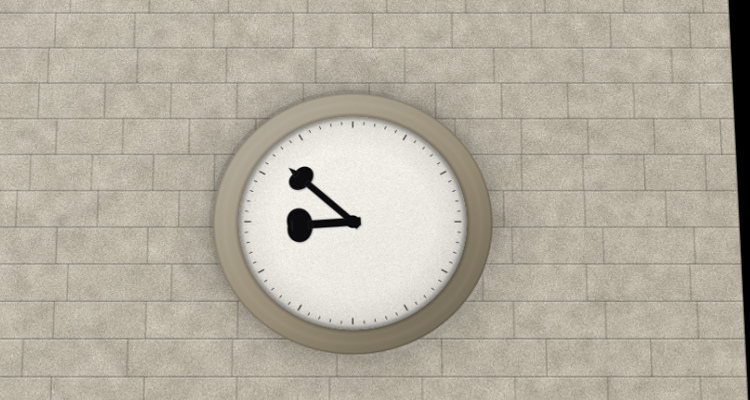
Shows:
{"hour": 8, "minute": 52}
